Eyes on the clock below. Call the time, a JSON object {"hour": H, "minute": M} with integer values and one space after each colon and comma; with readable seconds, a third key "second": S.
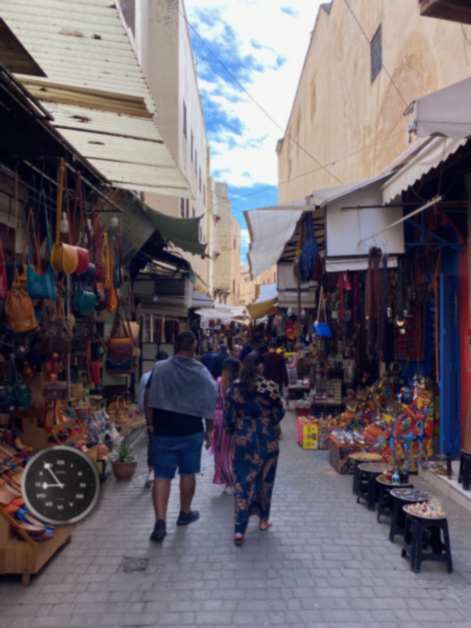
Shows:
{"hour": 8, "minute": 54}
